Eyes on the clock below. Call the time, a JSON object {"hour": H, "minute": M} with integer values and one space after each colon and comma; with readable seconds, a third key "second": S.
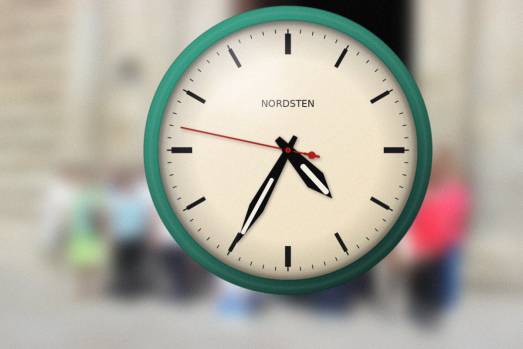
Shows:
{"hour": 4, "minute": 34, "second": 47}
